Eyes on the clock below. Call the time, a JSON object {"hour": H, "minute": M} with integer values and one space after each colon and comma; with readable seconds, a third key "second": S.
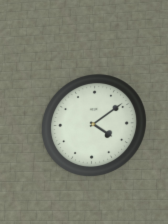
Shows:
{"hour": 4, "minute": 9}
